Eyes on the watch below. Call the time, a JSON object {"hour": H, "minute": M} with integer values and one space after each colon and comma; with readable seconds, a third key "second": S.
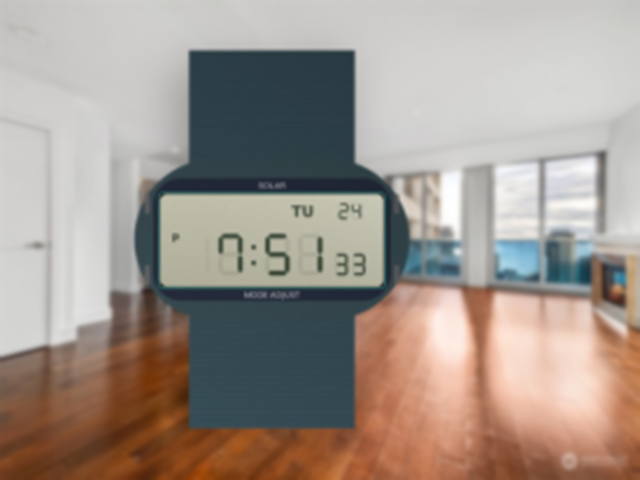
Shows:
{"hour": 7, "minute": 51, "second": 33}
